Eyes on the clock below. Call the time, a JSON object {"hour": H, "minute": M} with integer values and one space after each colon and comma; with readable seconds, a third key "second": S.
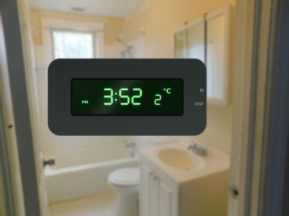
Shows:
{"hour": 3, "minute": 52}
